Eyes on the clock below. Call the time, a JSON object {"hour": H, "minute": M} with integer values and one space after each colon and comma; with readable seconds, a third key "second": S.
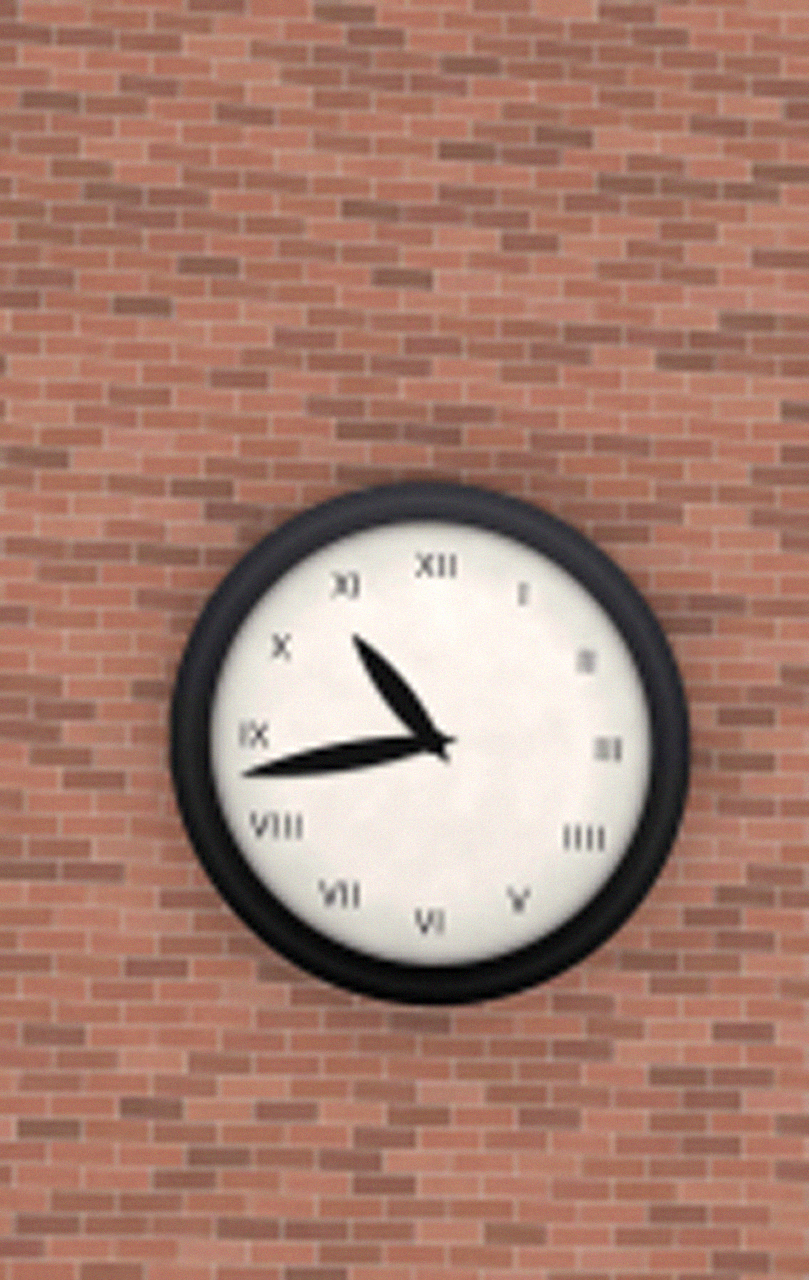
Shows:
{"hour": 10, "minute": 43}
